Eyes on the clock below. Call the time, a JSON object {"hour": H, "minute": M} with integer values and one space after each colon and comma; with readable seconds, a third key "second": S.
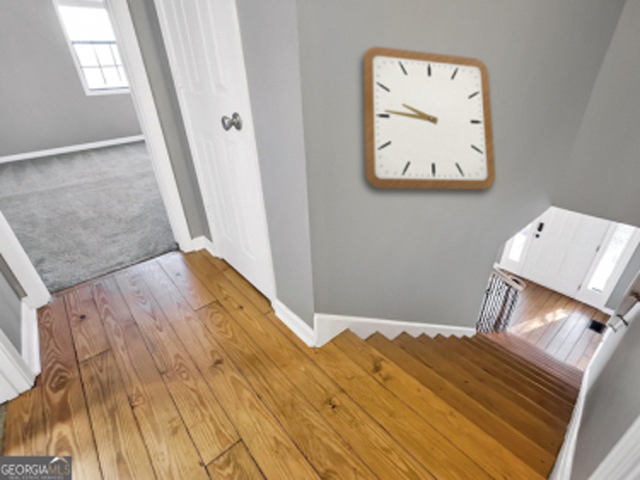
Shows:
{"hour": 9, "minute": 46}
